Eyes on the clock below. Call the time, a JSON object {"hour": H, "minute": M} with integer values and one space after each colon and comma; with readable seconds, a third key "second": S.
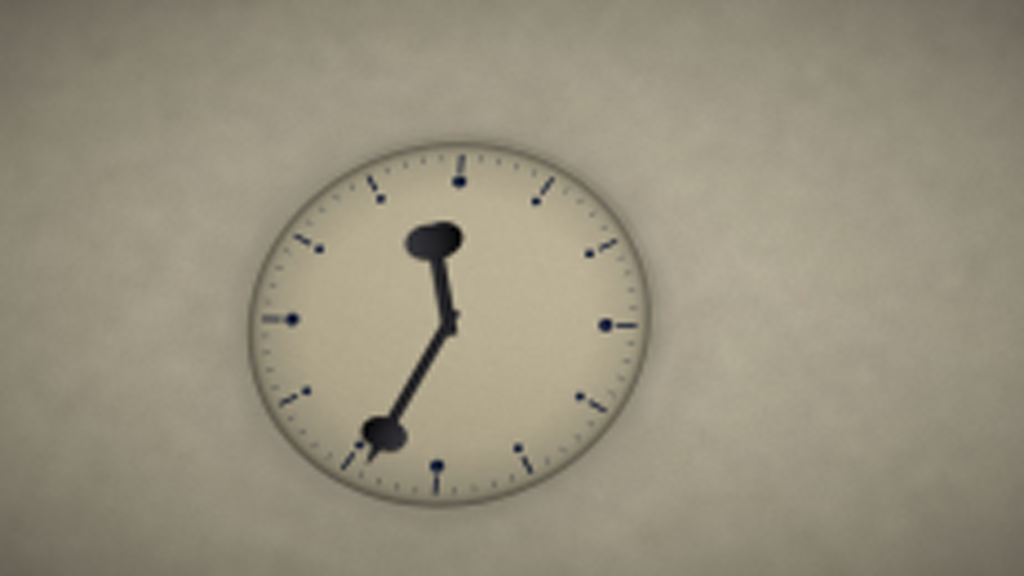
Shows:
{"hour": 11, "minute": 34}
